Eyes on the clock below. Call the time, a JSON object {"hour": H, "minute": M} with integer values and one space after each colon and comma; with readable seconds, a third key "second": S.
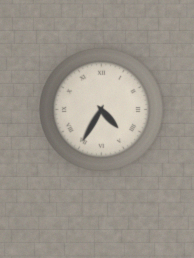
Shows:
{"hour": 4, "minute": 35}
